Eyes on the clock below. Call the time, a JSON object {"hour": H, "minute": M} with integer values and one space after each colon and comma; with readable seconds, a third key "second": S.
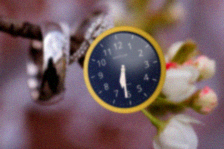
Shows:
{"hour": 6, "minute": 31}
